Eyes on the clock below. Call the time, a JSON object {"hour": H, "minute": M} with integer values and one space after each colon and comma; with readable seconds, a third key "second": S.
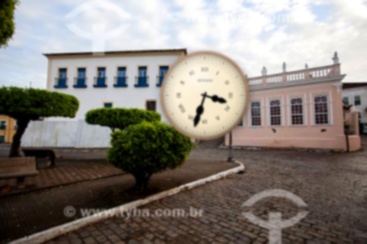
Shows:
{"hour": 3, "minute": 33}
